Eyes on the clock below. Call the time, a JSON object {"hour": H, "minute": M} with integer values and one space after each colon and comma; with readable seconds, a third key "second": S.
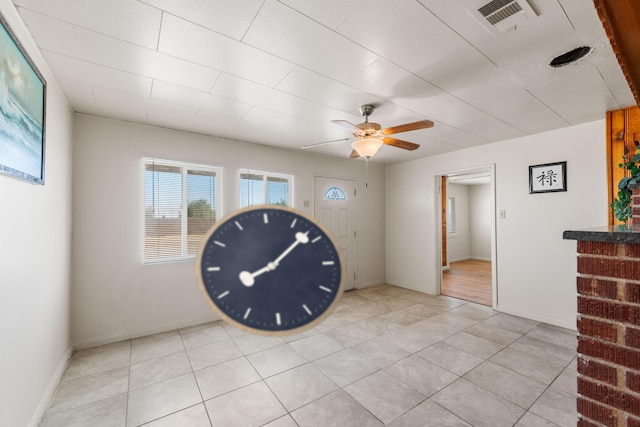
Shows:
{"hour": 8, "minute": 8}
